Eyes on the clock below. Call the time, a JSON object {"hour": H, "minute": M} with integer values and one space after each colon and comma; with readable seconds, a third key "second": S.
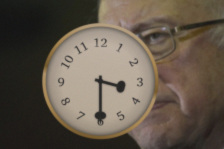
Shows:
{"hour": 3, "minute": 30}
